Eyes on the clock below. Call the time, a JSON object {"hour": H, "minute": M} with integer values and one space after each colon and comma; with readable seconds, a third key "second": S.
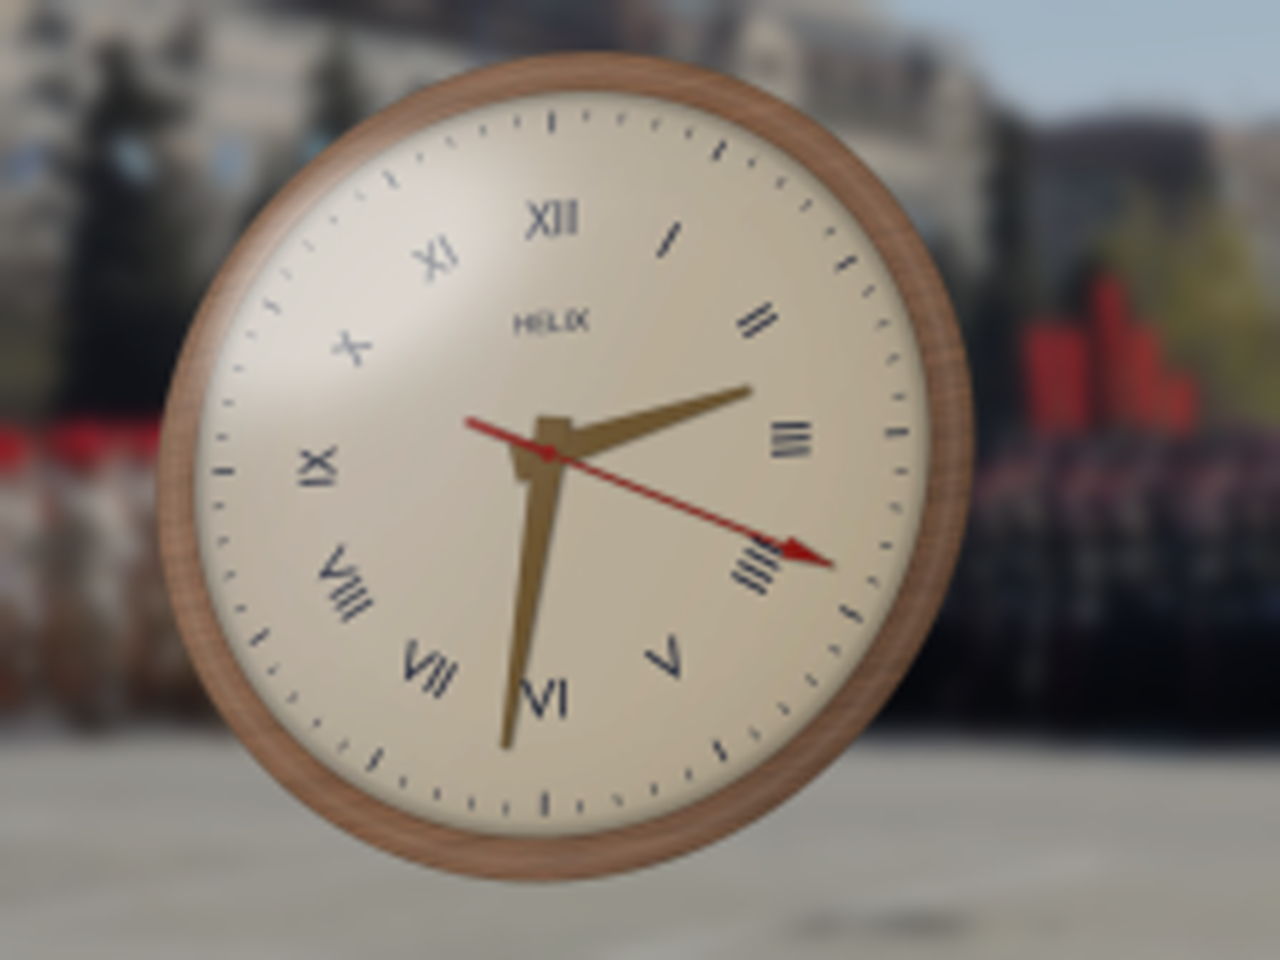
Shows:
{"hour": 2, "minute": 31, "second": 19}
